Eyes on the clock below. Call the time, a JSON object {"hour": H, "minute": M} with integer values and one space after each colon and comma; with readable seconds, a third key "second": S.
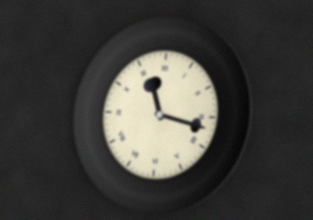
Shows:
{"hour": 11, "minute": 17}
